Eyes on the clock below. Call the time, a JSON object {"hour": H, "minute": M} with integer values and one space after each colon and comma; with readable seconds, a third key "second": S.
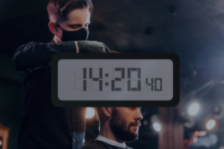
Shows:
{"hour": 14, "minute": 20, "second": 40}
